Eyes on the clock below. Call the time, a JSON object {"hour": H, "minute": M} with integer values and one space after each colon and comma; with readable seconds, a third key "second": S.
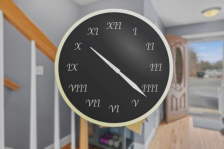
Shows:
{"hour": 10, "minute": 22}
